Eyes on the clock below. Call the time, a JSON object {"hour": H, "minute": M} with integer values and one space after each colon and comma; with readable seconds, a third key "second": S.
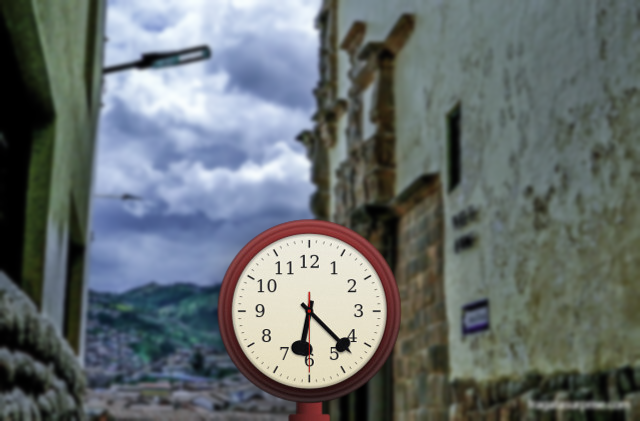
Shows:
{"hour": 6, "minute": 22, "second": 30}
